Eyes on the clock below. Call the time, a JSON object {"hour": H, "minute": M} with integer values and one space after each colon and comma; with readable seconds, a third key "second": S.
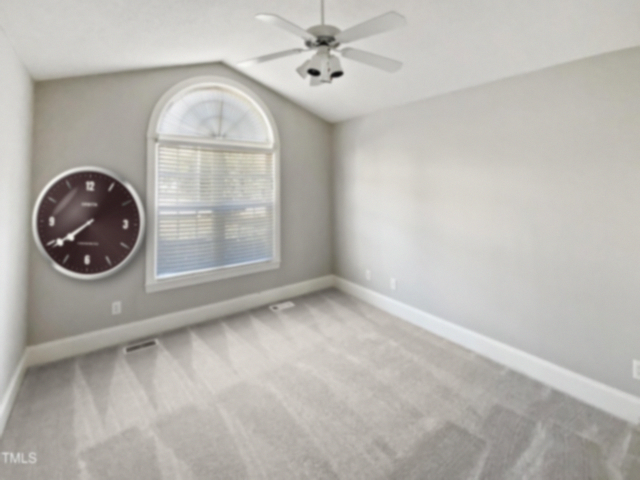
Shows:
{"hour": 7, "minute": 39}
